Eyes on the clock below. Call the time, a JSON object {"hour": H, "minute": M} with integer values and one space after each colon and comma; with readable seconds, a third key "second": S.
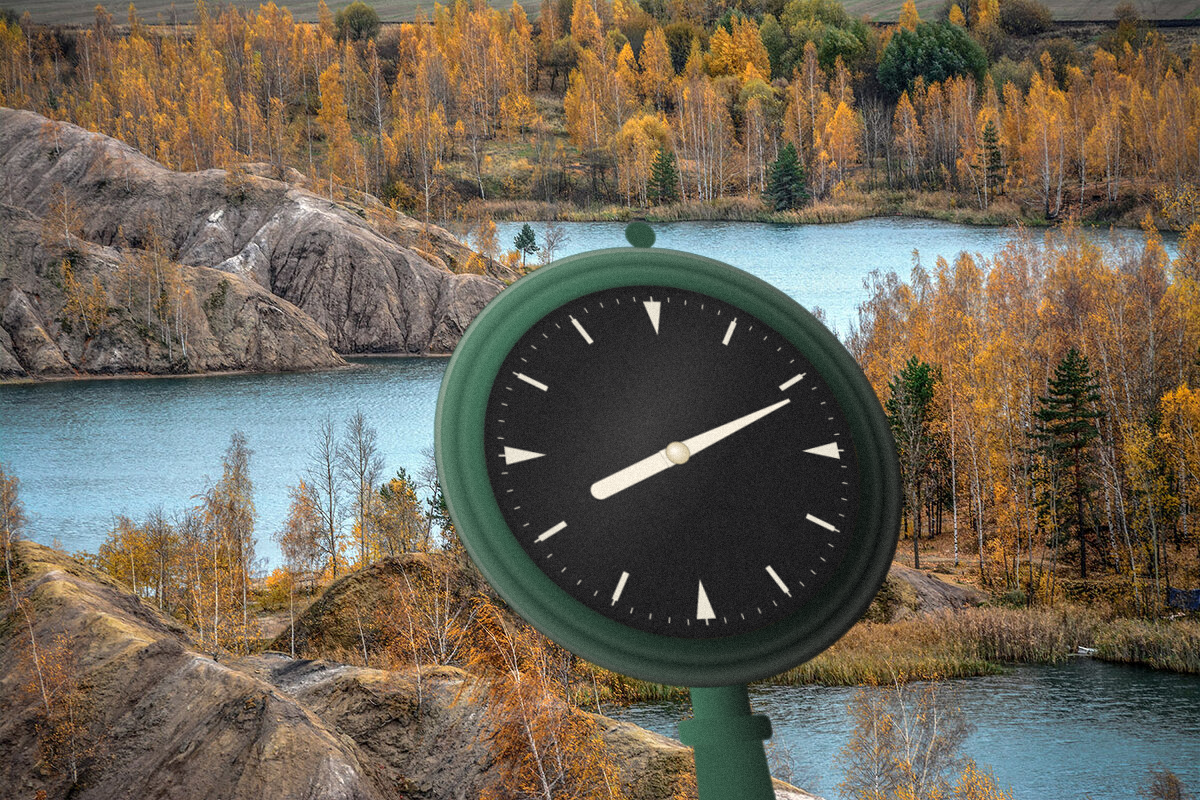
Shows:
{"hour": 8, "minute": 11}
